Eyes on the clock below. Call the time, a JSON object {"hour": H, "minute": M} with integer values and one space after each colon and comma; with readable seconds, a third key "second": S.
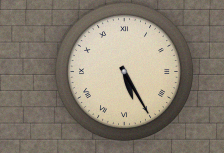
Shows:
{"hour": 5, "minute": 25}
